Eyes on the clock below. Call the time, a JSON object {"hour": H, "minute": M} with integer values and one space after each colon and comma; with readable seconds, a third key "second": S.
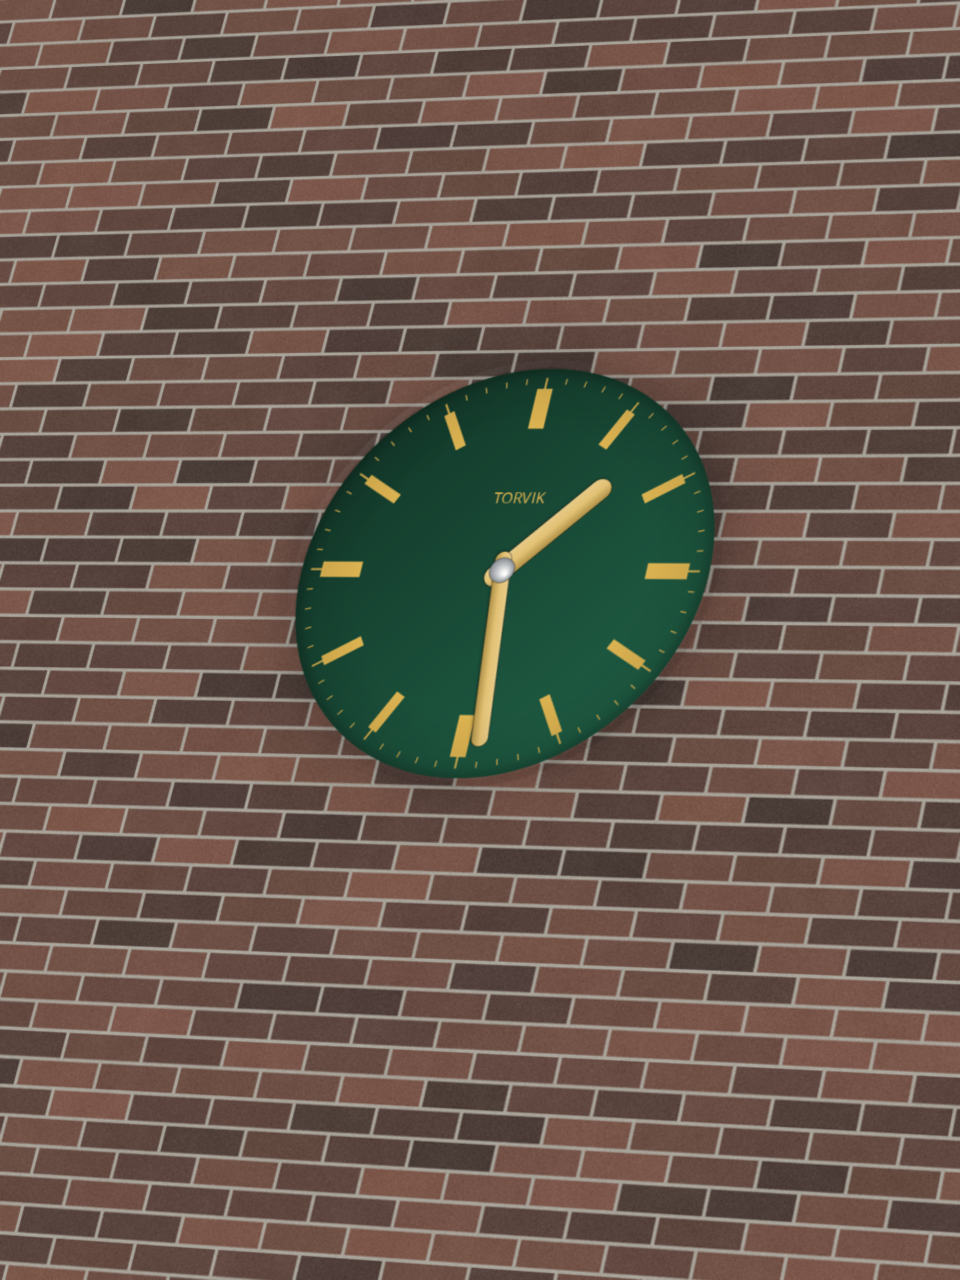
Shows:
{"hour": 1, "minute": 29}
